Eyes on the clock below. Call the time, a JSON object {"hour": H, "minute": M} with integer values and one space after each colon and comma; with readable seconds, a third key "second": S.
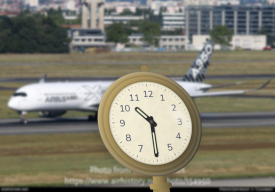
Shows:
{"hour": 10, "minute": 30}
